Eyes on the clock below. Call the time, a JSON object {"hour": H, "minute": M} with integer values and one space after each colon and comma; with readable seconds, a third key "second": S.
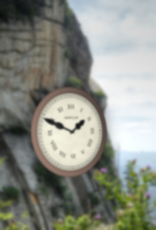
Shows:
{"hour": 1, "minute": 49}
